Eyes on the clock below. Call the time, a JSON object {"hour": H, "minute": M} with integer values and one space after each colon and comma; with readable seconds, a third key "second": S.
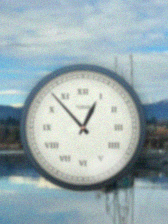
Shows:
{"hour": 12, "minute": 53}
